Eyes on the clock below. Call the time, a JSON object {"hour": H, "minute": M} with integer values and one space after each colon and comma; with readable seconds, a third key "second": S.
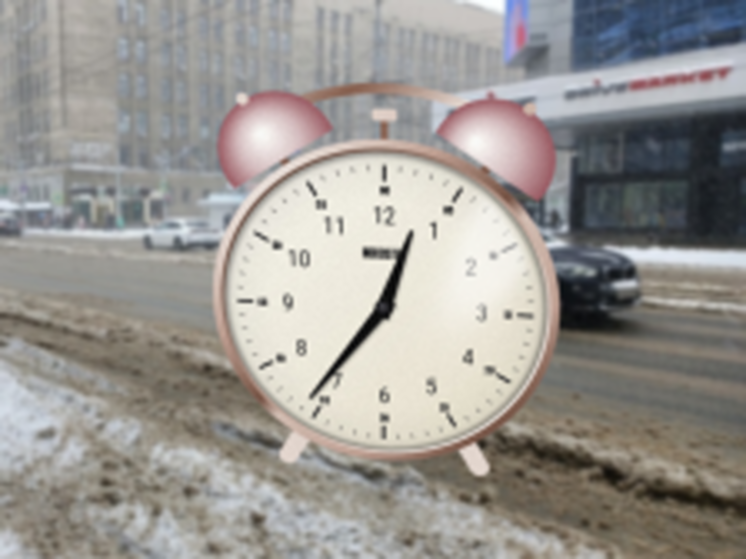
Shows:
{"hour": 12, "minute": 36}
